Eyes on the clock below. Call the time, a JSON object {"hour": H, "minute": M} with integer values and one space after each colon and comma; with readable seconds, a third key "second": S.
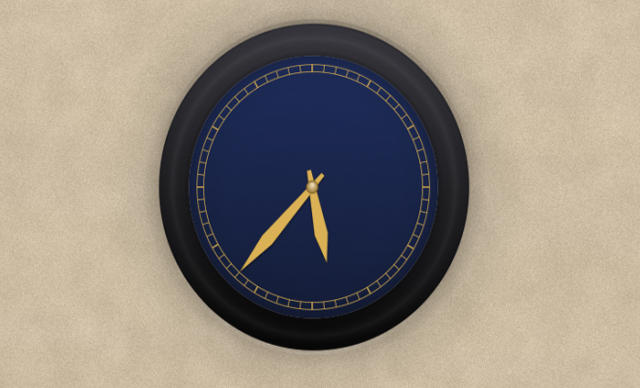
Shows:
{"hour": 5, "minute": 37}
